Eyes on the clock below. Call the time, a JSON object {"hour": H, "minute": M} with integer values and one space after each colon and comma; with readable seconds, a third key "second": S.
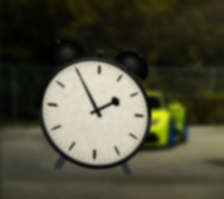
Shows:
{"hour": 1, "minute": 55}
